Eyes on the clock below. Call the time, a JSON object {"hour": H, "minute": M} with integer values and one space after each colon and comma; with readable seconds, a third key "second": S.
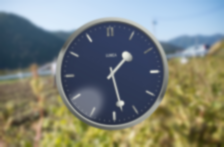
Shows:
{"hour": 1, "minute": 28}
